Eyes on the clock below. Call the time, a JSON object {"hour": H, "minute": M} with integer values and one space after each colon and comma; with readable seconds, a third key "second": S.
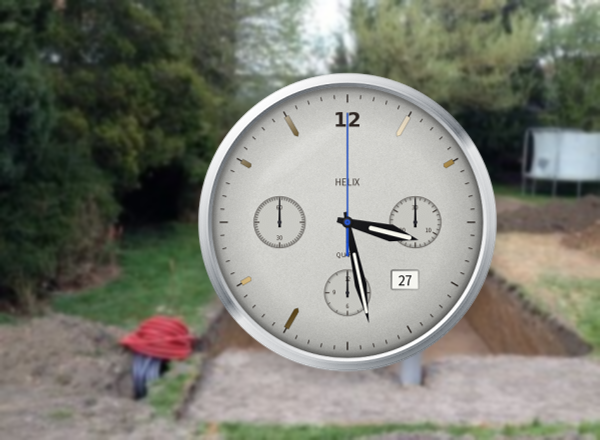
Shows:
{"hour": 3, "minute": 28}
